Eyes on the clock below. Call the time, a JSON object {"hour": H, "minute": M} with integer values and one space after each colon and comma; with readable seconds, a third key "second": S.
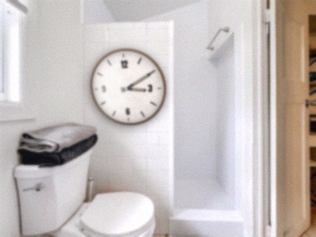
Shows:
{"hour": 3, "minute": 10}
